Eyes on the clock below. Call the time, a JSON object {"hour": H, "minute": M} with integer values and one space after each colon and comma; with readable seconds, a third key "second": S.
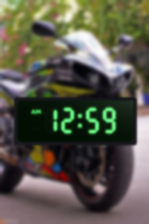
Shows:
{"hour": 12, "minute": 59}
